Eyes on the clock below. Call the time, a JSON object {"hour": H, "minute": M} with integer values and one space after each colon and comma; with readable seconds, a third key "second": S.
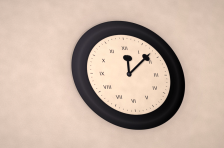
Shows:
{"hour": 12, "minute": 8}
